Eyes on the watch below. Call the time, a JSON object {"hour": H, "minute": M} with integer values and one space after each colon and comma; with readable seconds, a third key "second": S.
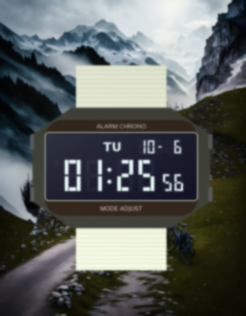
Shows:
{"hour": 1, "minute": 25, "second": 56}
